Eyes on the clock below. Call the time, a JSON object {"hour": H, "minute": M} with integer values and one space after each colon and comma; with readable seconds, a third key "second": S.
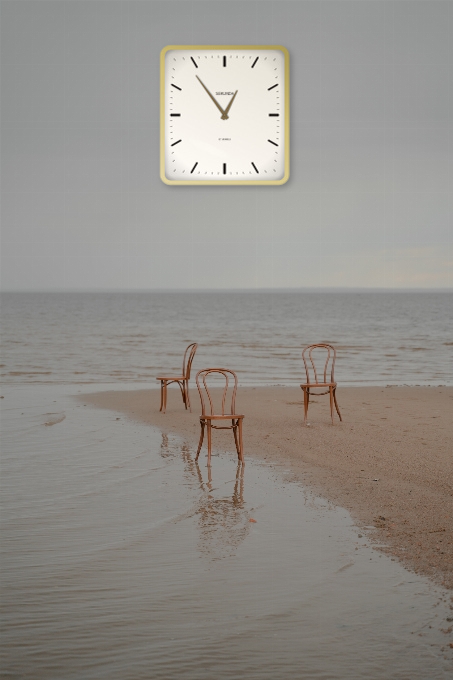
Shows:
{"hour": 12, "minute": 54}
